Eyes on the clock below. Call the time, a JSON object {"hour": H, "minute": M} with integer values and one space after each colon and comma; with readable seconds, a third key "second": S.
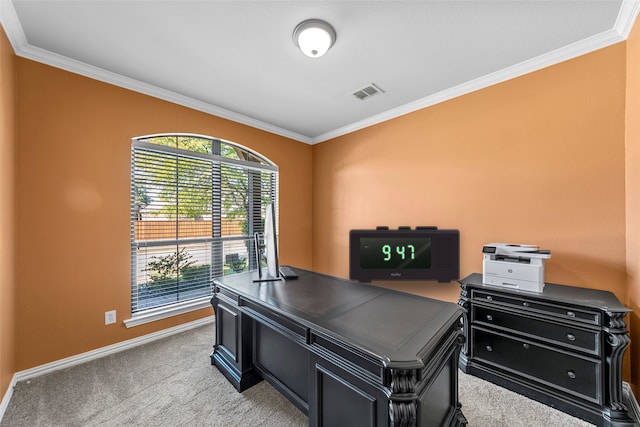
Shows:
{"hour": 9, "minute": 47}
